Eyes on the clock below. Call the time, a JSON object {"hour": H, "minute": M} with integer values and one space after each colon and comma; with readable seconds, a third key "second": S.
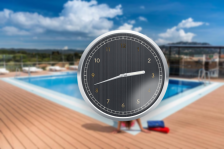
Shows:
{"hour": 2, "minute": 42}
